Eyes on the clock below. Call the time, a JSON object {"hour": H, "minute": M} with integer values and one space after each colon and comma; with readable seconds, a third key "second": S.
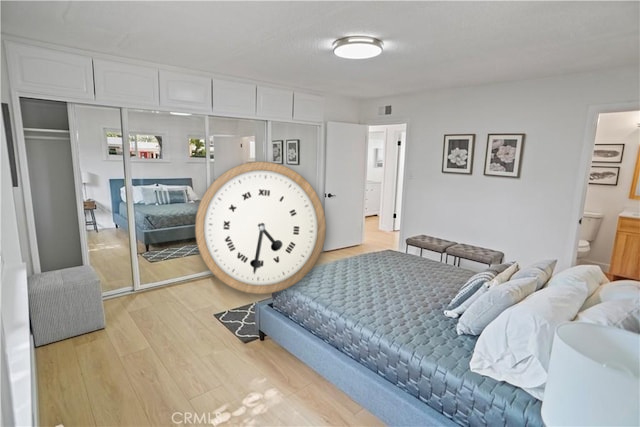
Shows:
{"hour": 4, "minute": 31}
